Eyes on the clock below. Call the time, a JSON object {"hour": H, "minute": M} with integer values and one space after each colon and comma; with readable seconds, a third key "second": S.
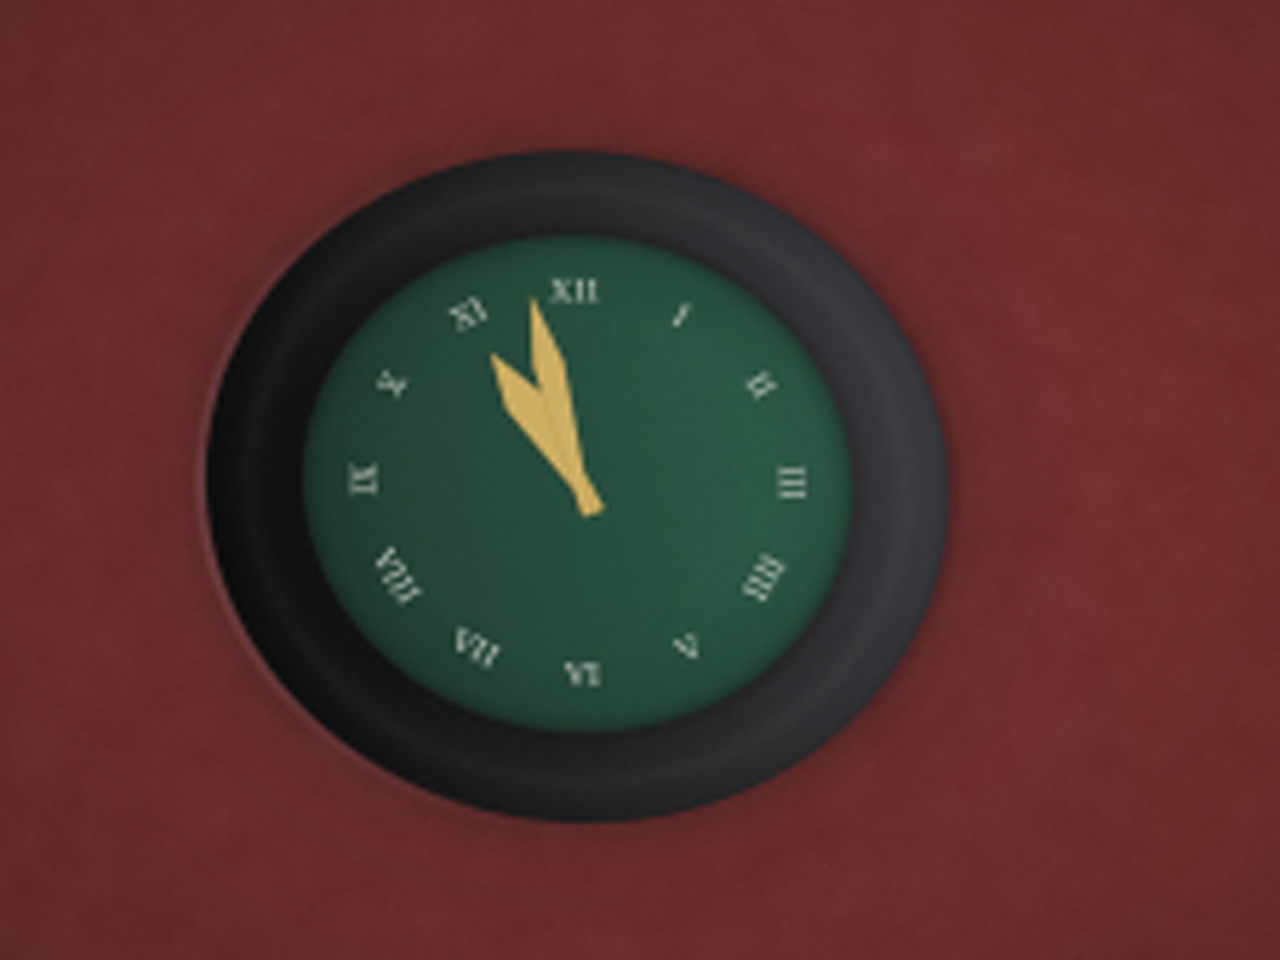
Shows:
{"hour": 10, "minute": 58}
